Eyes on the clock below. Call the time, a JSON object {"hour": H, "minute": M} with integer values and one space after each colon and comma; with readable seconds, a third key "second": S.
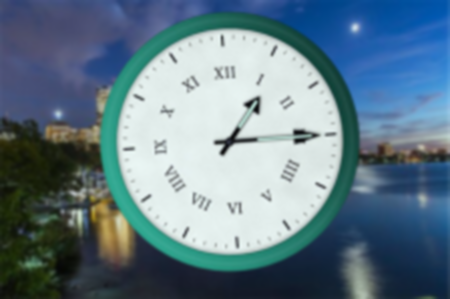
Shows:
{"hour": 1, "minute": 15}
